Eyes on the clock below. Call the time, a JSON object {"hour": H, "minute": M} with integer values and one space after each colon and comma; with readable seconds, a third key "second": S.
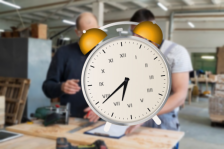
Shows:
{"hour": 6, "minute": 39}
